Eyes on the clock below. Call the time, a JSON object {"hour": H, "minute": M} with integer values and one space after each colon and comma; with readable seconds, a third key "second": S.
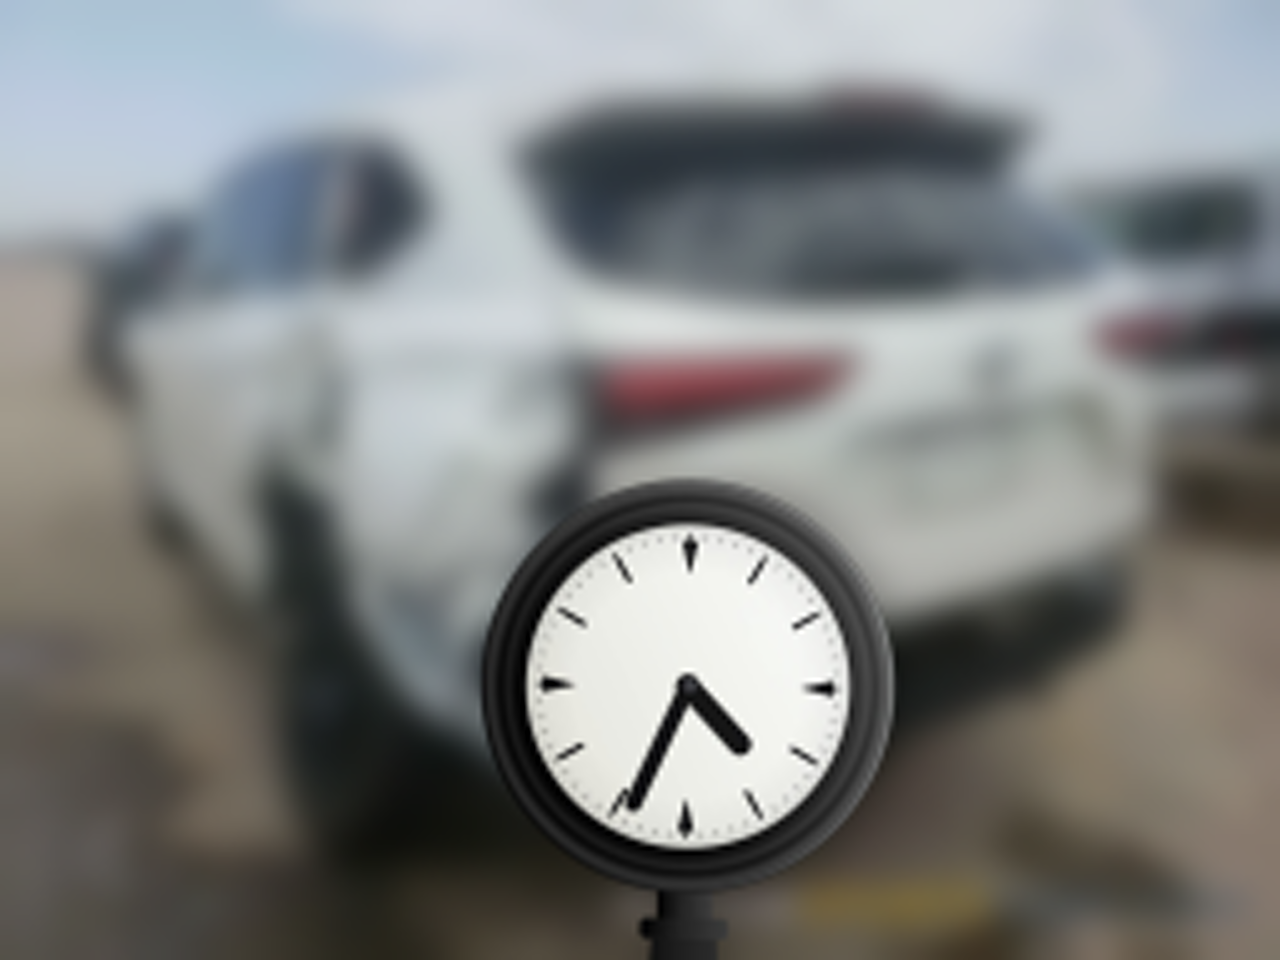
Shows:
{"hour": 4, "minute": 34}
